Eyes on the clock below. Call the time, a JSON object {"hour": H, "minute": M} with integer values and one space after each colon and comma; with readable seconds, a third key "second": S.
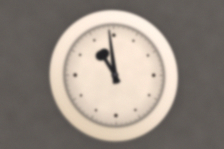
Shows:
{"hour": 10, "minute": 59}
